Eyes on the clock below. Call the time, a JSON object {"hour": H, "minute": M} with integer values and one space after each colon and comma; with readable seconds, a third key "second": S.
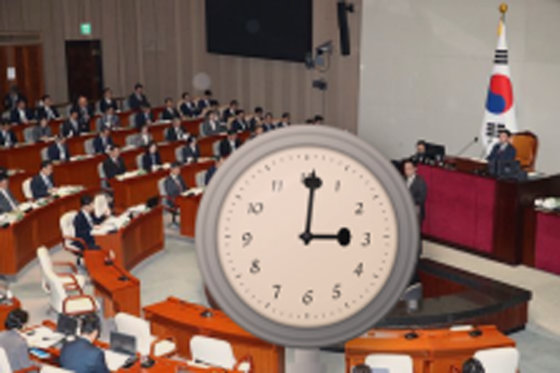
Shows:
{"hour": 3, "minute": 1}
